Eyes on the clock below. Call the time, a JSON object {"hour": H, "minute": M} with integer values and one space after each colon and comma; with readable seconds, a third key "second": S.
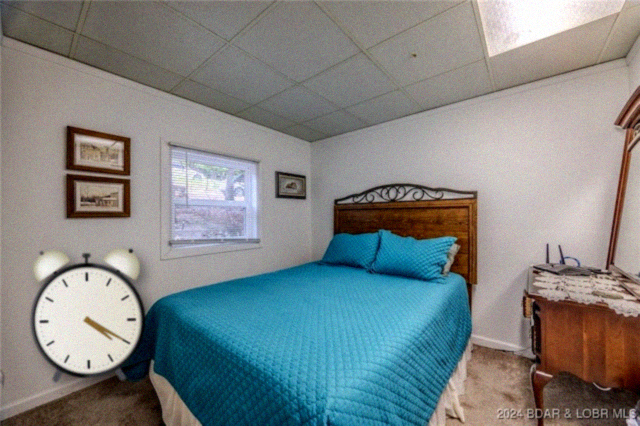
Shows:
{"hour": 4, "minute": 20}
